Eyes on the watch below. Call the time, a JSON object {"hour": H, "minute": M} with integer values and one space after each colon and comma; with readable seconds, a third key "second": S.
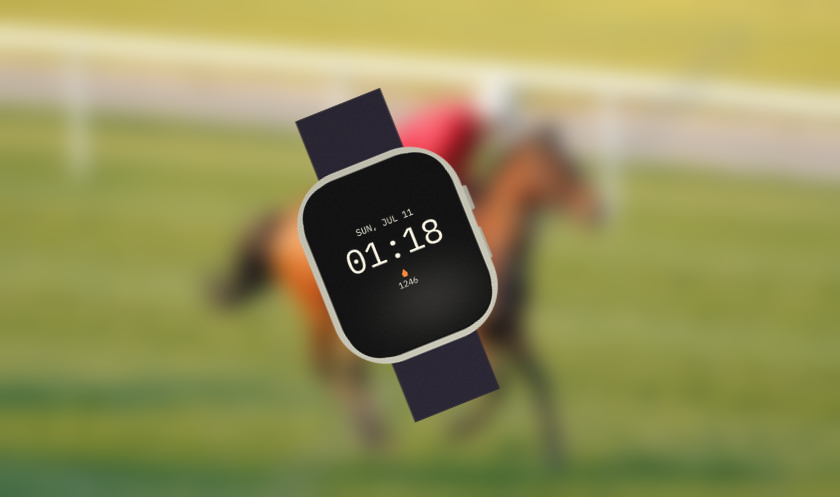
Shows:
{"hour": 1, "minute": 18}
